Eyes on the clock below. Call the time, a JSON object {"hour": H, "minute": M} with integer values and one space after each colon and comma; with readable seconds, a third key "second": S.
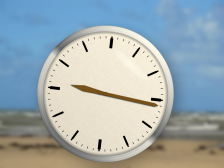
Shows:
{"hour": 9, "minute": 16}
